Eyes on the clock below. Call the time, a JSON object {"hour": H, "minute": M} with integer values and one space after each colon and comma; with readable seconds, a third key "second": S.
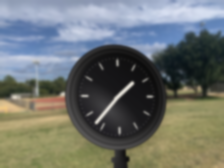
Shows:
{"hour": 1, "minute": 37}
